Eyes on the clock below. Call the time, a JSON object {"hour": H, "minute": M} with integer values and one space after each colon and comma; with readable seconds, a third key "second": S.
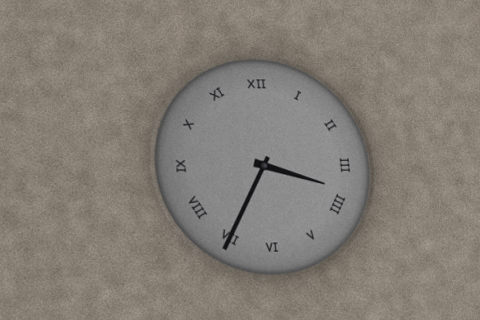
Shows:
{"hour": 3, "minute": 35}
